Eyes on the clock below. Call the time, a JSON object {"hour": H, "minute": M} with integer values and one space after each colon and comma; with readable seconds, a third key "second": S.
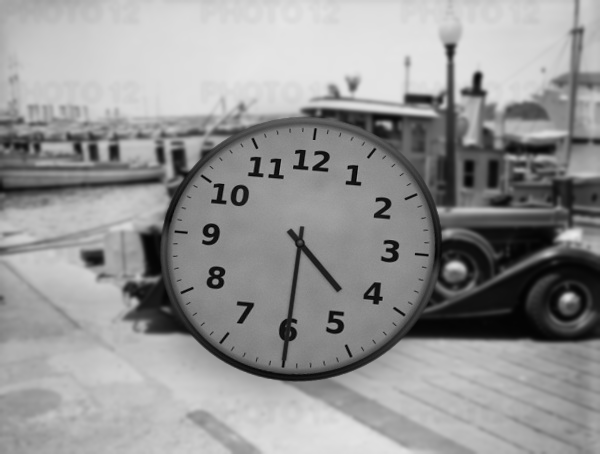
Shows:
{"hour": 4, "minute": 30}
